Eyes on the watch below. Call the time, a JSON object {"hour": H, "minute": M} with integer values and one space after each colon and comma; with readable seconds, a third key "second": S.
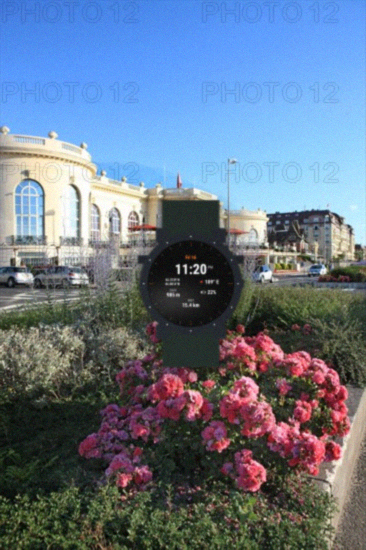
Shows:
{"hour": 11, "minute": 20}
